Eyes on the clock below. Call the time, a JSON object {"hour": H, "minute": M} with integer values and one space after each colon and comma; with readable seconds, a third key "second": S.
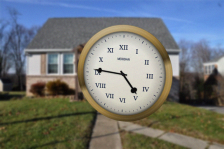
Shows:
{"hour": 4, "minute": 46}
